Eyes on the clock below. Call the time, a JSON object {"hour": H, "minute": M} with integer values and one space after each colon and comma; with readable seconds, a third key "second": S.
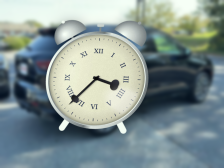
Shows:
{"hour": 3, "minute": 37}
